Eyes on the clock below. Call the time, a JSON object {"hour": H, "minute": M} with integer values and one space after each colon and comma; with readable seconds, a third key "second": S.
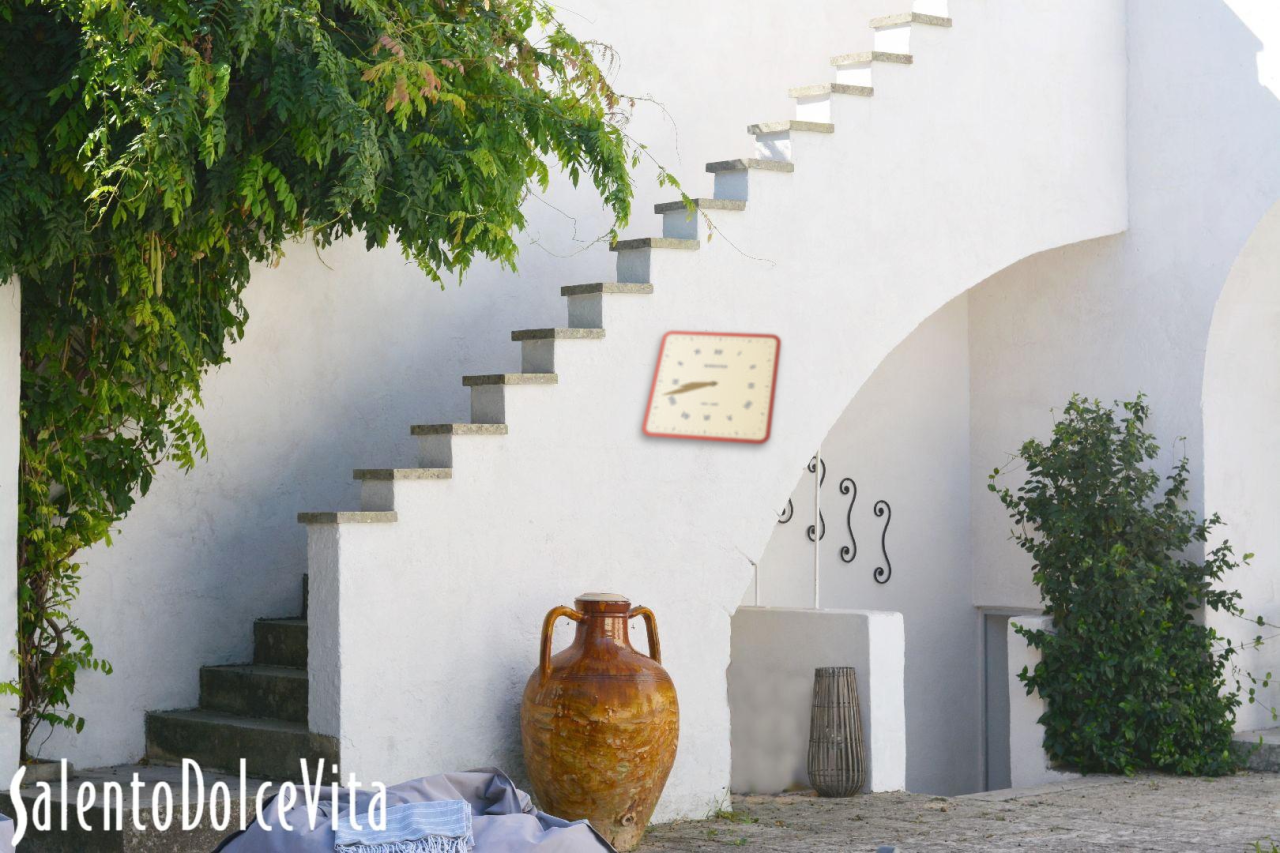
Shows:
{"hour": 8, "minute": 42}
